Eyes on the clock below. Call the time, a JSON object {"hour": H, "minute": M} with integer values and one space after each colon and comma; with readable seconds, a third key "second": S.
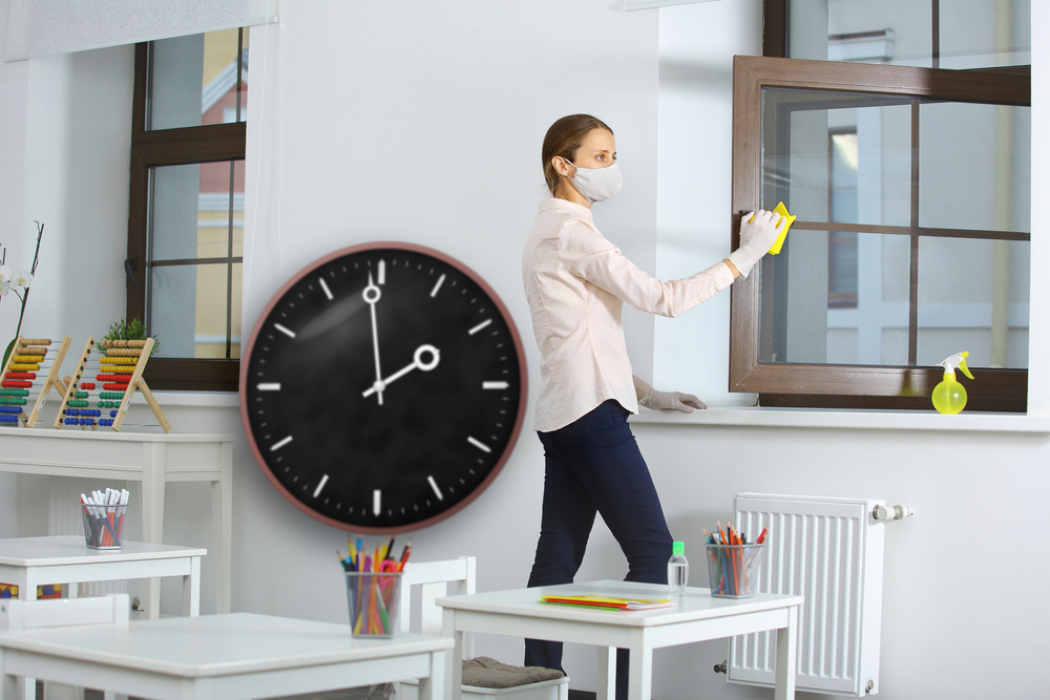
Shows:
{"hour": 1, "minute": 59}
